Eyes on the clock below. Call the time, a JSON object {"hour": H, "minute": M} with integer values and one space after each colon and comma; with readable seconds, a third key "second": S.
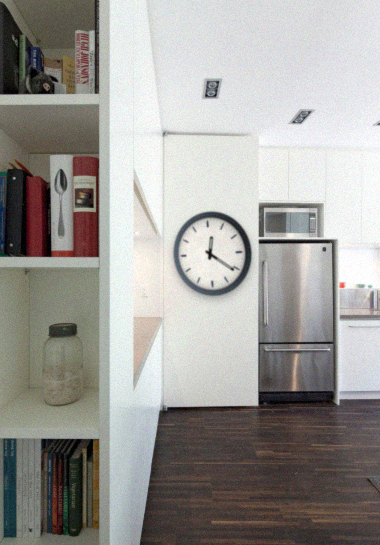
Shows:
{"hour": 12, "minute": 21}
